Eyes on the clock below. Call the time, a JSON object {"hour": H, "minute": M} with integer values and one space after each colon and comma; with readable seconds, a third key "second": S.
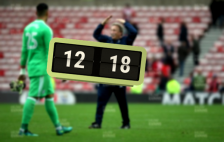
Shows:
{"hour": 12, "minute": 18}
